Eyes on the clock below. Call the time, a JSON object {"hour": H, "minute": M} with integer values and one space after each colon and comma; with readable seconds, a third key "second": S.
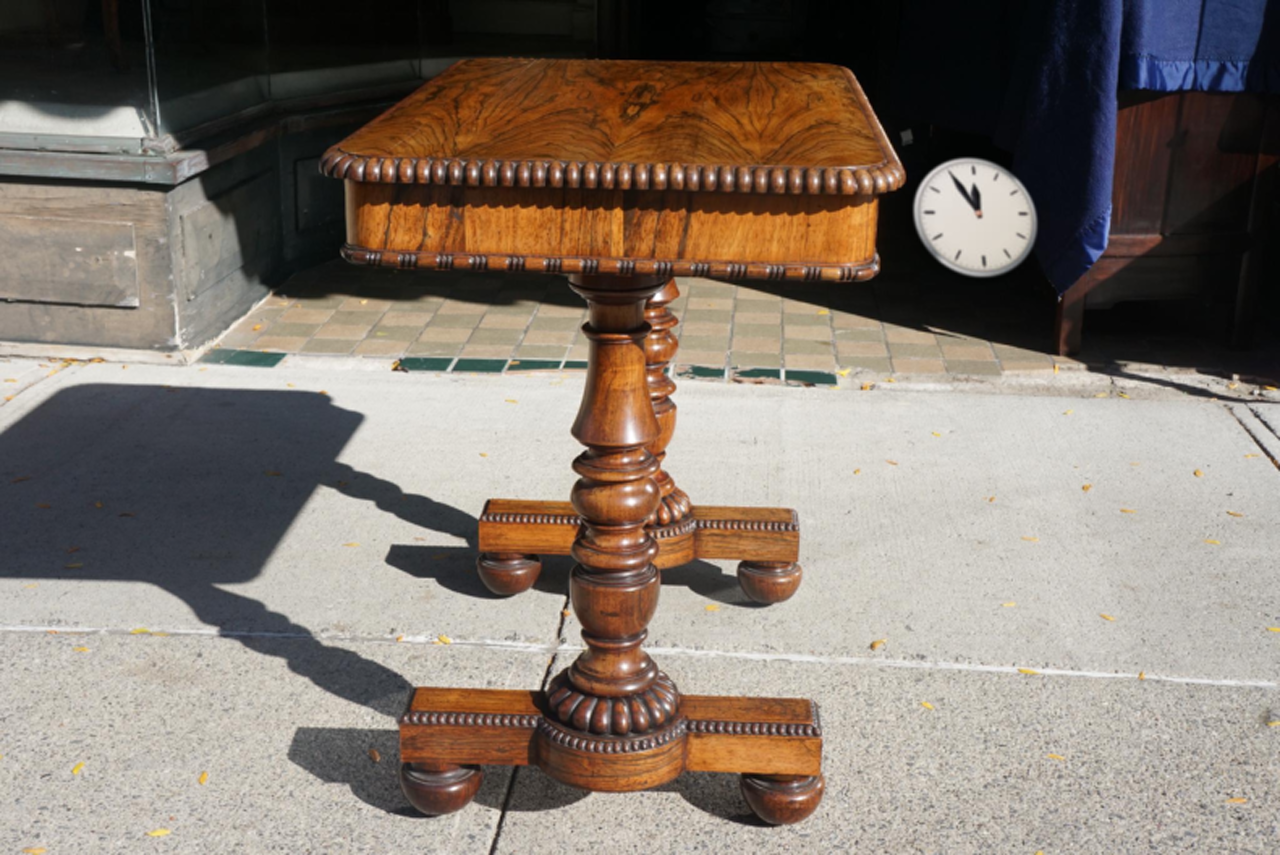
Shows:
{"hour": 11, "minute": 55}
